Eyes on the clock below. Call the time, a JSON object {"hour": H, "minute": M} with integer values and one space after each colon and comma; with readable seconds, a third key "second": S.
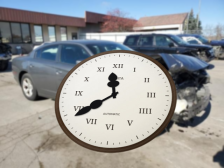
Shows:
{"hour": 11, "minute": 39}
